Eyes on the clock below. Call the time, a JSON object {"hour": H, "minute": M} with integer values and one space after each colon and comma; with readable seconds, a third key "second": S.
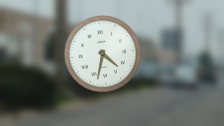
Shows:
{"hour": 4, "minute": 33}
